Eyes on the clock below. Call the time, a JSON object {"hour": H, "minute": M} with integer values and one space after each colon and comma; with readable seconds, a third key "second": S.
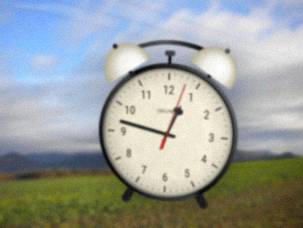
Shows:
{"hour": 12, "minute": 47, "second": 3}
